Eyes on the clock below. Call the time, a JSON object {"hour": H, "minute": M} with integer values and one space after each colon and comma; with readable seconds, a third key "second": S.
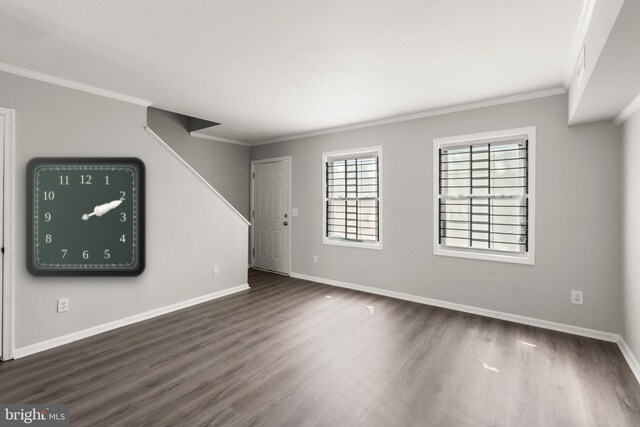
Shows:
{"hour": 2, "minute": 11}
